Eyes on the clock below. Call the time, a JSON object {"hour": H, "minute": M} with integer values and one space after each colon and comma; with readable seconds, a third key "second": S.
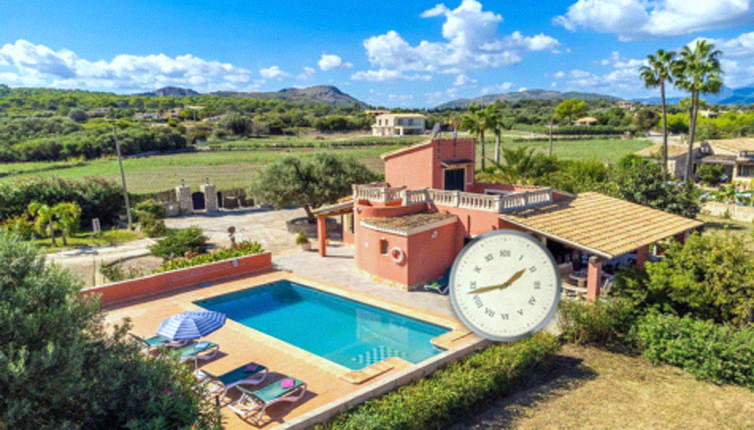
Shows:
{"hour": 1, "minute": 43}
